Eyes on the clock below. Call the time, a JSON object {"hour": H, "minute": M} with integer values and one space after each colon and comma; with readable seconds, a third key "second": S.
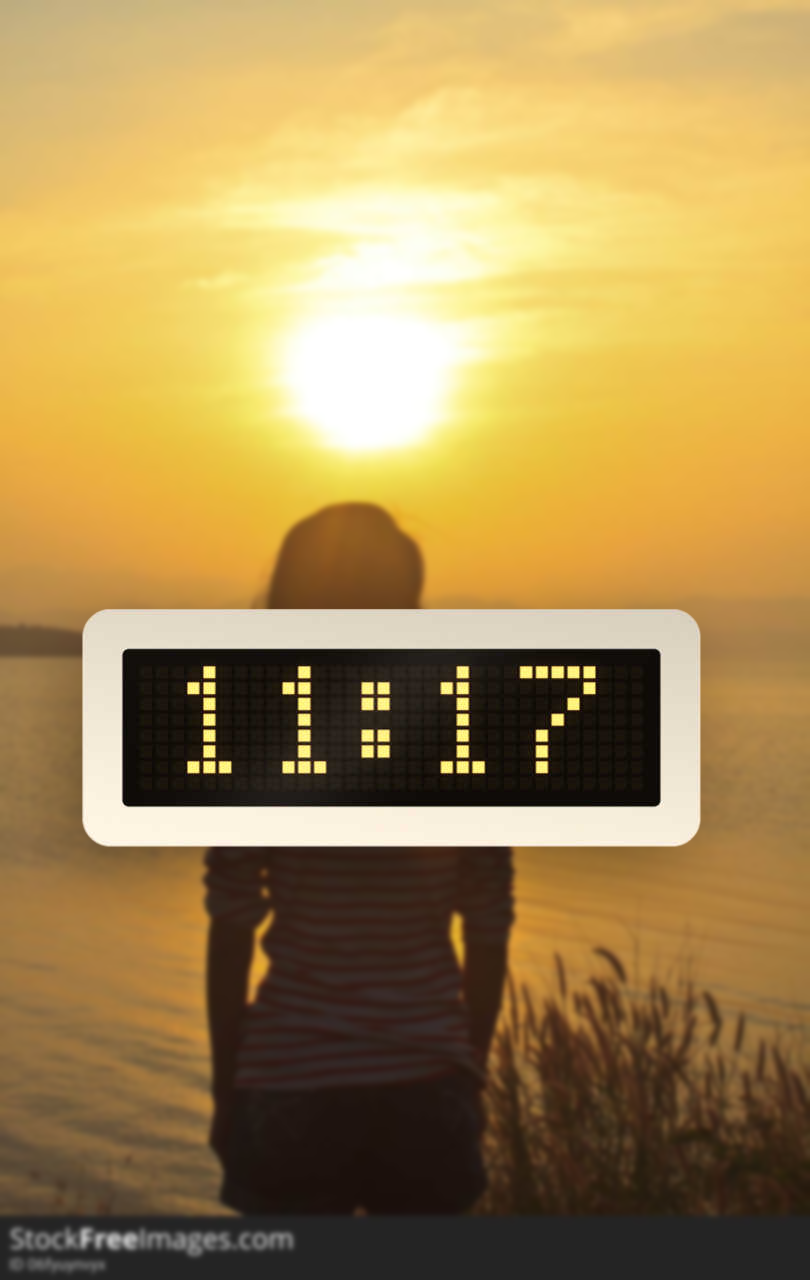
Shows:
{"hour": 11, "minute": 17}
